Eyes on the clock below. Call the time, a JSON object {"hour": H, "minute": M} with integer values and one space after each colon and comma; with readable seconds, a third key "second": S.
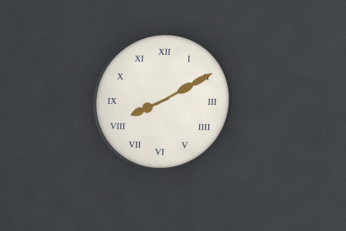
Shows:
{"hour": 8, "minute": 10}
